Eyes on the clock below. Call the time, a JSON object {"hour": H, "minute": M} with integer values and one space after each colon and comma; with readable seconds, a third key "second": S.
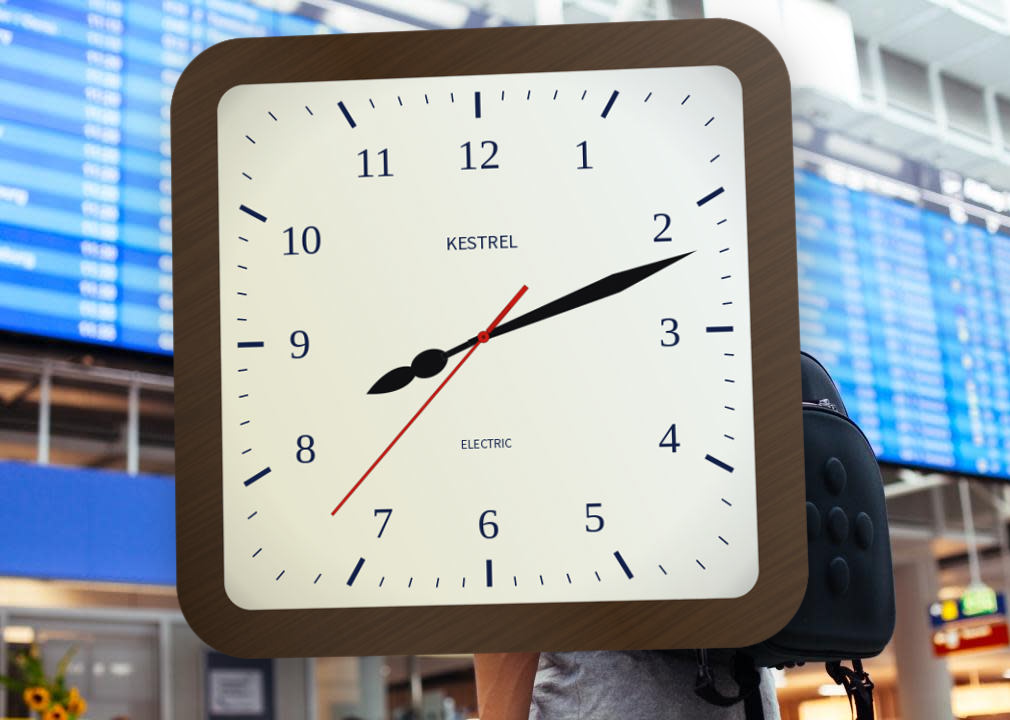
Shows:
{"hour": 8, "minute": 11, "second": 37}
